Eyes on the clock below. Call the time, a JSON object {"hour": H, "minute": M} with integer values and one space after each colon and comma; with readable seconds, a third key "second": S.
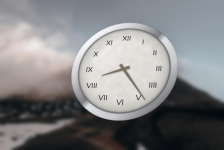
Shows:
{"hour": 8, "minute": 24}
